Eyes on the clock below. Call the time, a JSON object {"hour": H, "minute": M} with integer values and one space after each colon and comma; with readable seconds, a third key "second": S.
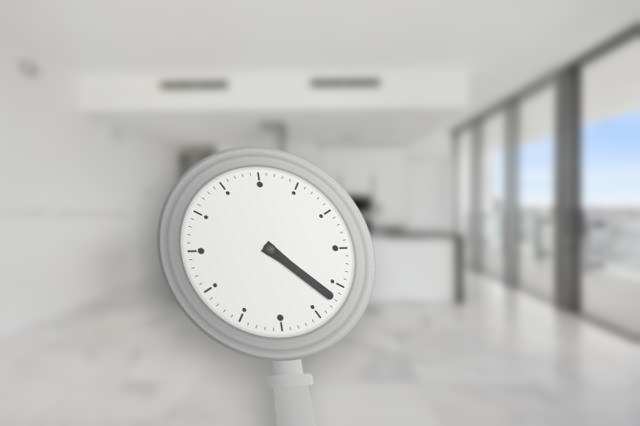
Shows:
{"hour": 4, "minute": 22}
